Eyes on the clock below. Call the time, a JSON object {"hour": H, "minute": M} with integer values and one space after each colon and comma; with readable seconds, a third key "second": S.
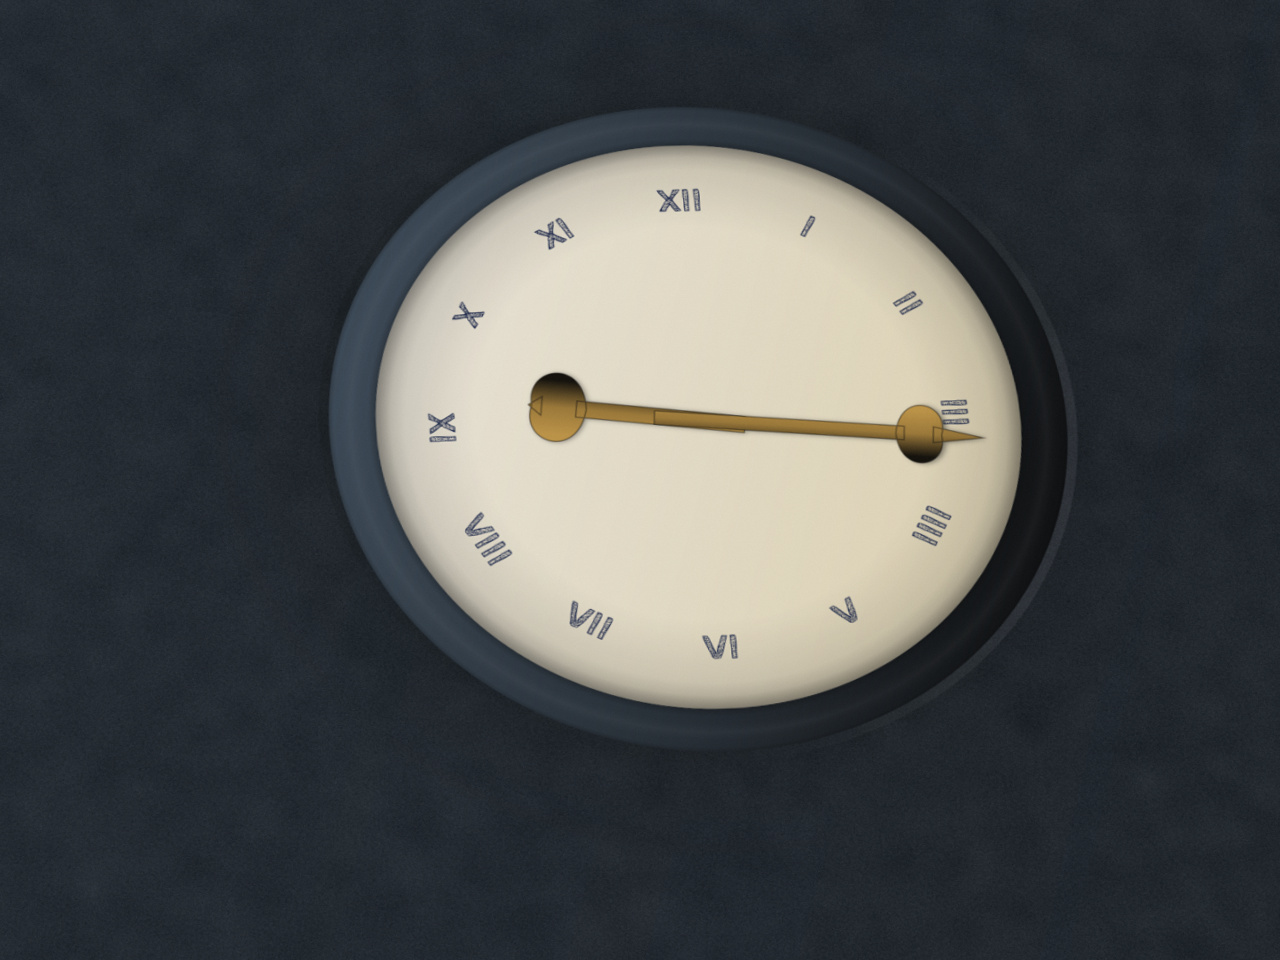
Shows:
{"hour": 9, "minute": 16}
